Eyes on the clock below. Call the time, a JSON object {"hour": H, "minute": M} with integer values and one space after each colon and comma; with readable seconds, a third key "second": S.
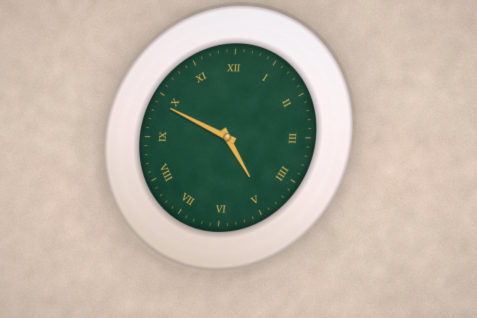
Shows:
{"hour": 4, "minute": 49}
